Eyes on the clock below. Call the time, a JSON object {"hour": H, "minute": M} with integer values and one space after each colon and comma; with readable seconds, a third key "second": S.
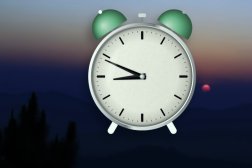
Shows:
{"hour": 8, "minute": 49}
